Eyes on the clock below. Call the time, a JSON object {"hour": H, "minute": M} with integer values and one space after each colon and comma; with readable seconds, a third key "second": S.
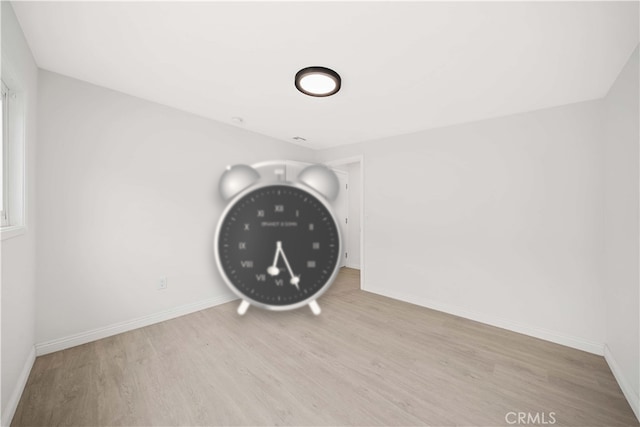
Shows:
{"hour": 6, "minute": 26}
